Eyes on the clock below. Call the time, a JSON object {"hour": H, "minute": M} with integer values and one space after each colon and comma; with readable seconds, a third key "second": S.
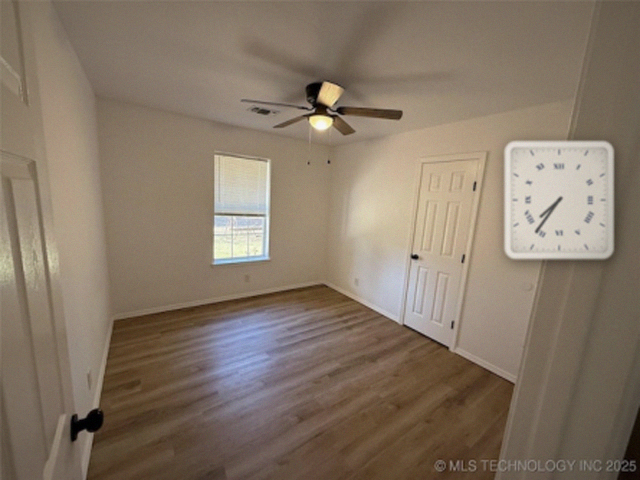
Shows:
{"hour": 7, "minute": 36}
